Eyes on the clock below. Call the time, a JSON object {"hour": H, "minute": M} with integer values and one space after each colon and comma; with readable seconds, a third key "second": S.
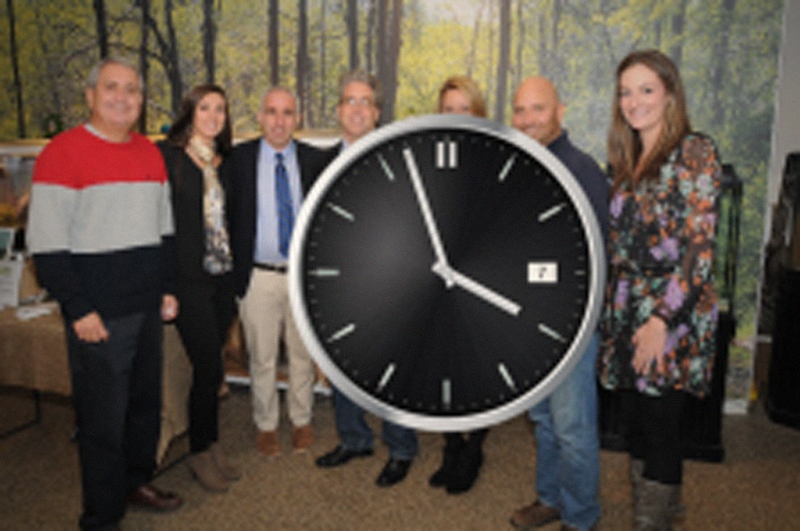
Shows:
{"hour": 3, "minute": 57}
